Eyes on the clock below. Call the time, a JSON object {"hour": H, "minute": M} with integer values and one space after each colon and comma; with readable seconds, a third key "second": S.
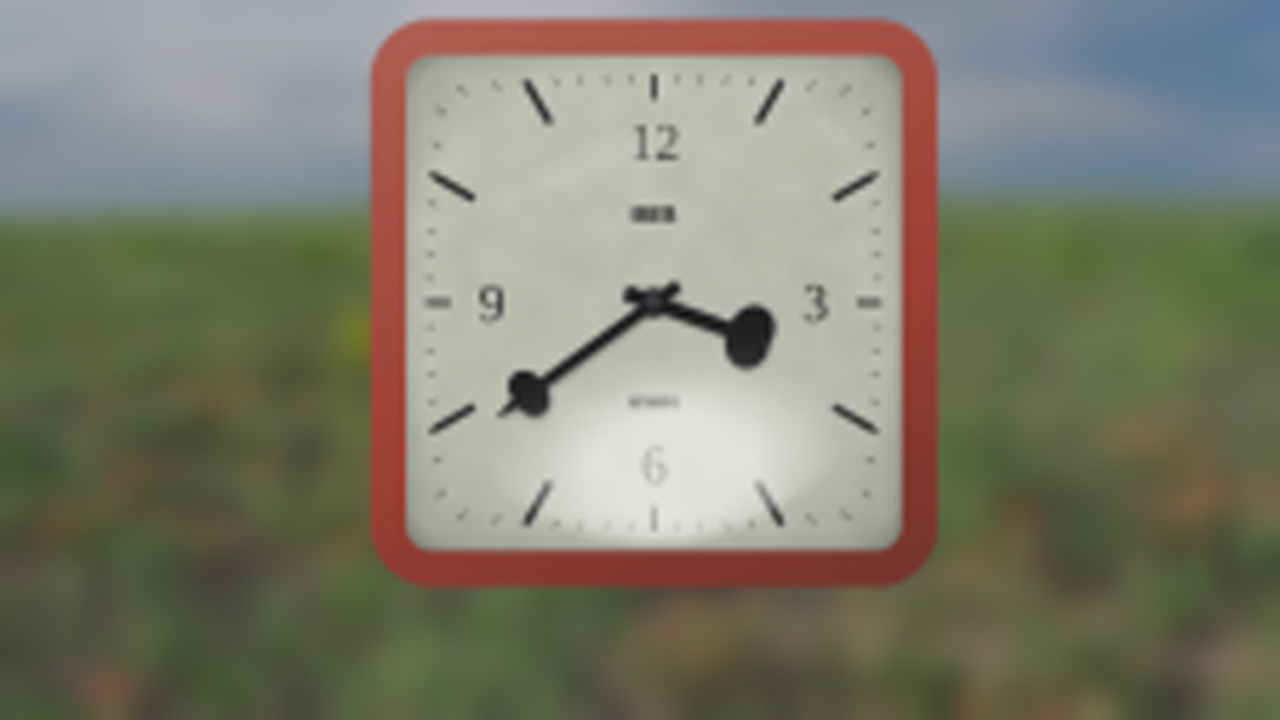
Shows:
{"hour": 3, "minute": 39}
